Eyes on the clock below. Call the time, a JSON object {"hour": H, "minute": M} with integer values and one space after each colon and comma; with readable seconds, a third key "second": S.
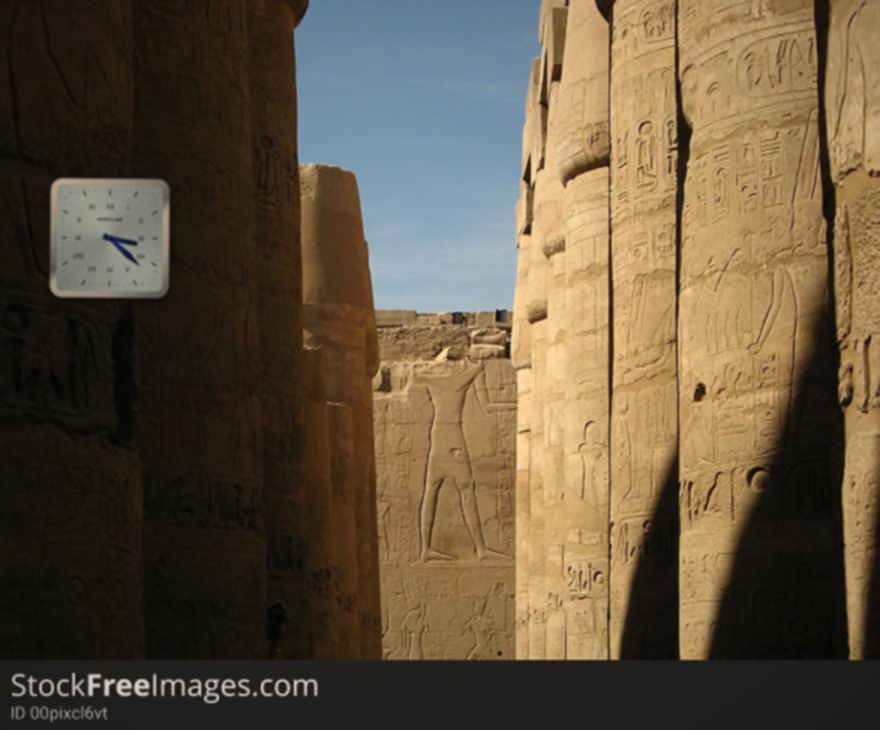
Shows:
{"hour": 3, "minute": 22}
